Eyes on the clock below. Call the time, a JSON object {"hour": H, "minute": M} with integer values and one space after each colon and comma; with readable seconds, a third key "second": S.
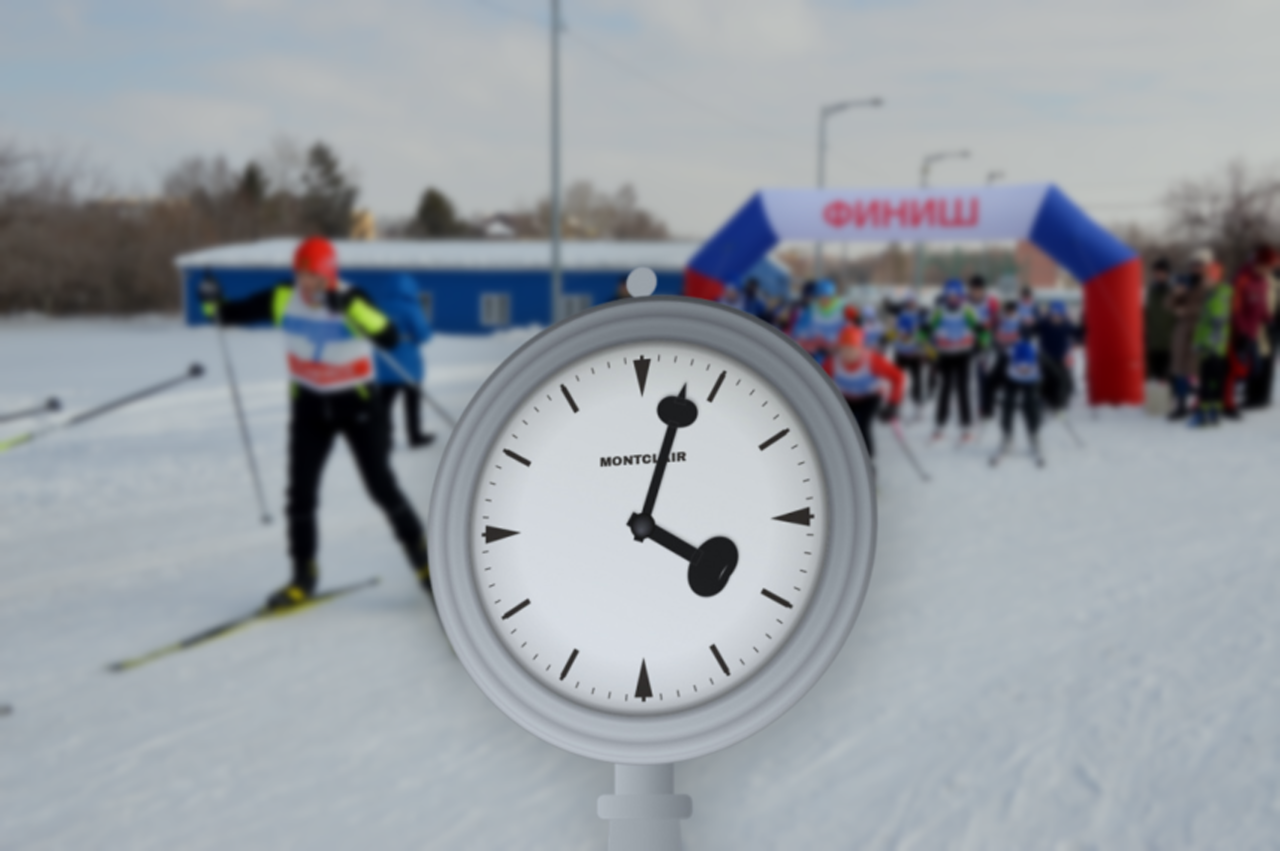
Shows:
{"hour": 4, "minute": 3}
